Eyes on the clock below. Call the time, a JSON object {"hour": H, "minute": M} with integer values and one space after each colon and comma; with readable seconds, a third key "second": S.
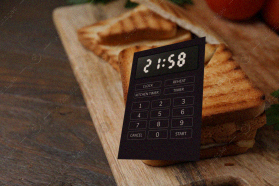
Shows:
{"hour": 21, "minute": 58}
